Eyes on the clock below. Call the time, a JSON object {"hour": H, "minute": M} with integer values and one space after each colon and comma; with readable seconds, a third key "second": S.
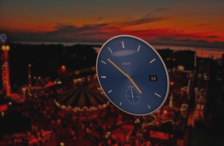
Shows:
{"hour": 4, "minute": 52}
